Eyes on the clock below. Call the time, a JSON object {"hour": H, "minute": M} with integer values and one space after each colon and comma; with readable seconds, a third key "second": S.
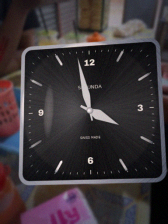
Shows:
{"hour": 3, "minute": 58}
